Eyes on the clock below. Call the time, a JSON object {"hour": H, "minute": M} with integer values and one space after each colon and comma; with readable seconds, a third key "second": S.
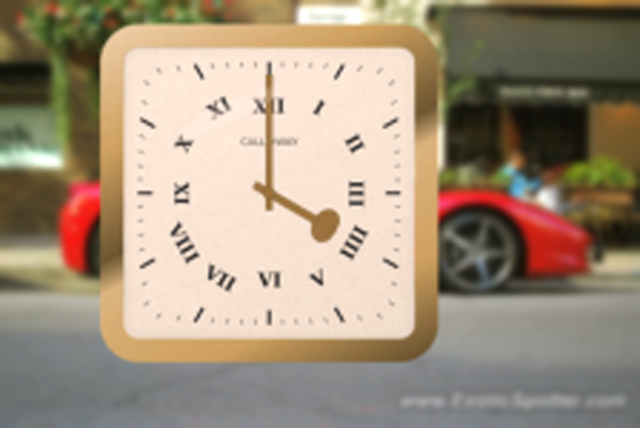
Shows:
{"hour": 4, "minute": 0}
